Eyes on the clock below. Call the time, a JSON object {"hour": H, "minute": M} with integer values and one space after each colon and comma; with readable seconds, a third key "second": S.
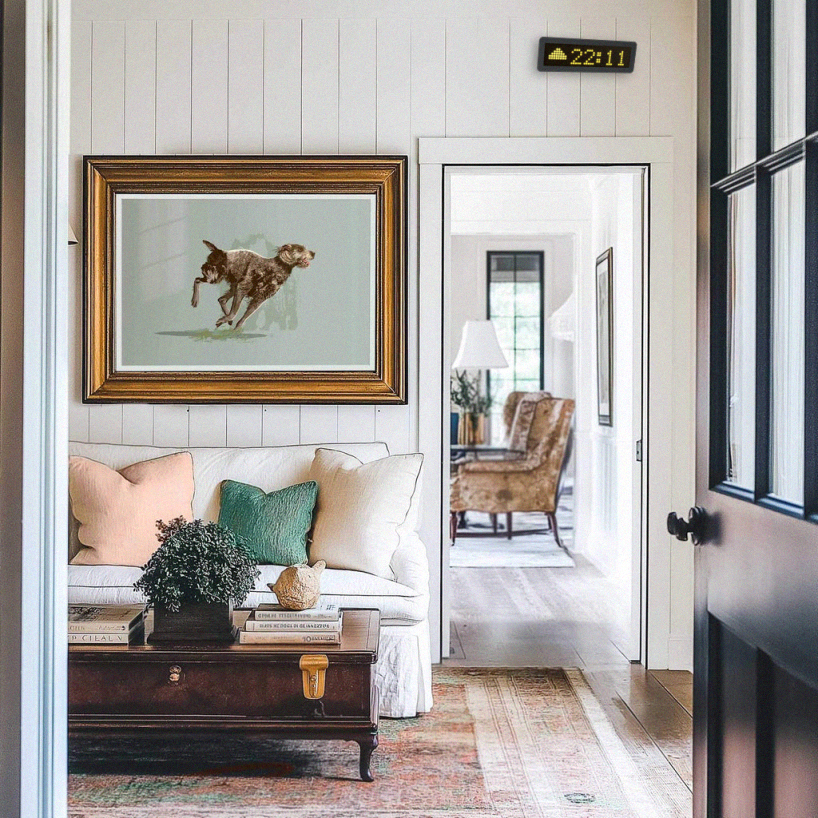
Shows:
{"hour": 22, "minute": 11}
